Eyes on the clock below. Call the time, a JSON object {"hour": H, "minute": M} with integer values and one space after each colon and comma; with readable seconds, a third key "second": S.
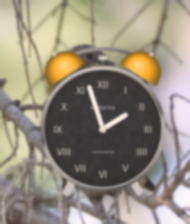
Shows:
{"hour": 1, "minute": 57}
